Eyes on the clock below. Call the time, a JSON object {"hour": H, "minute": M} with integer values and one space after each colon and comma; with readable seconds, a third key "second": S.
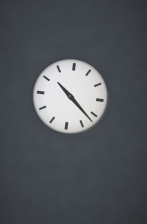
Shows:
{"hour": 10, "minute": 22}
